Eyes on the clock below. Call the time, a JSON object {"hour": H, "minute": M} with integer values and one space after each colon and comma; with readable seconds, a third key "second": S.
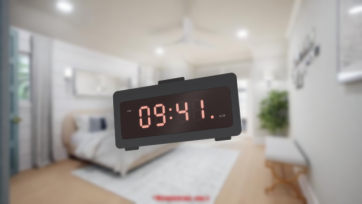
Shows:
{"hour": 9, "minute": 41}
